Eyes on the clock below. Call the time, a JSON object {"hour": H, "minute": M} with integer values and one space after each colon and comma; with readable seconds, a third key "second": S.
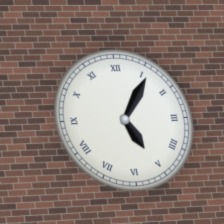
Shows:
{"hour": 5, "minute": 6}
